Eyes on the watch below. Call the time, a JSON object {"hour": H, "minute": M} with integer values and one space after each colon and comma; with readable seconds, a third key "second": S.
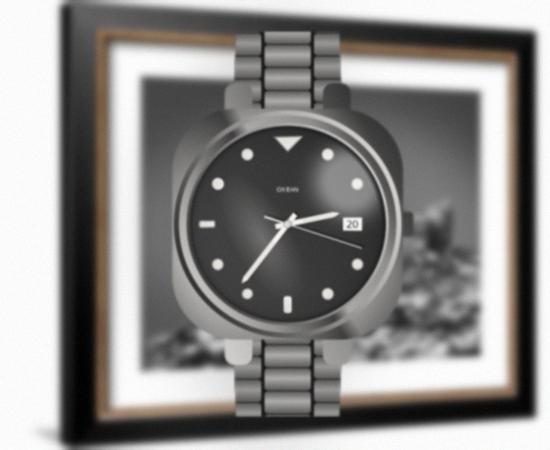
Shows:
{"hour": 2, "minute": 36, "second": 18}
